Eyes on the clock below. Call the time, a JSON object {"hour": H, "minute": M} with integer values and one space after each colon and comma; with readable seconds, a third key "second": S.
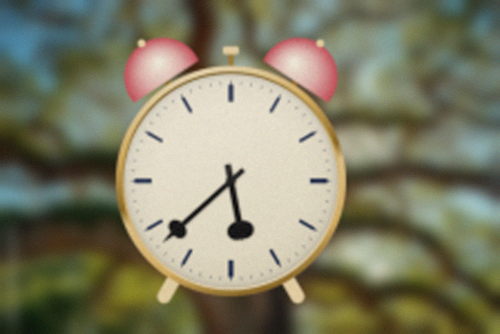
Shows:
{"hour": 5, "minute": 38}
